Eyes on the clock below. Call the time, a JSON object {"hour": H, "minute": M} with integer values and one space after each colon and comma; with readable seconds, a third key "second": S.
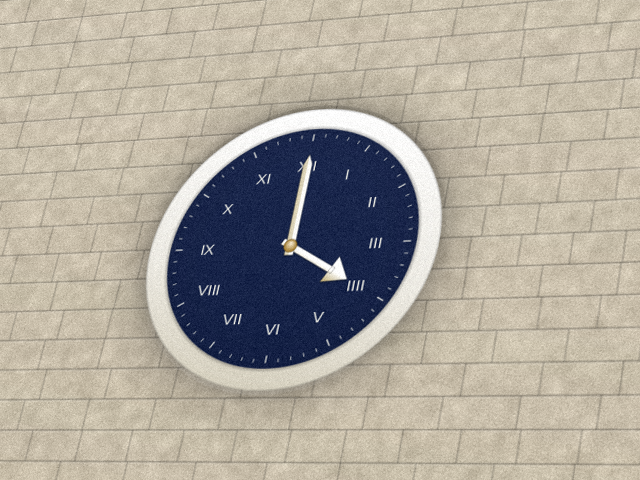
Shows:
{"hour": 4, "minute": 0}
